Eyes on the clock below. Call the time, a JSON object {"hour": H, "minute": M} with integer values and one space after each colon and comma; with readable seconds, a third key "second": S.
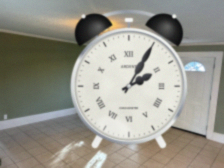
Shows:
{"hour": 2, "minute": 5}
